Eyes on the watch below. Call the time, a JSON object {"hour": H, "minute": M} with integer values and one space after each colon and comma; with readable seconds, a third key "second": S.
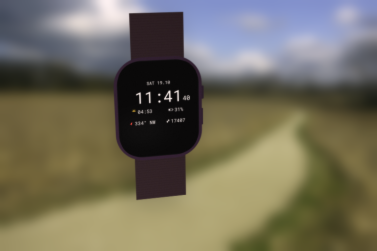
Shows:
{"hour": 11, "minute": 41}
